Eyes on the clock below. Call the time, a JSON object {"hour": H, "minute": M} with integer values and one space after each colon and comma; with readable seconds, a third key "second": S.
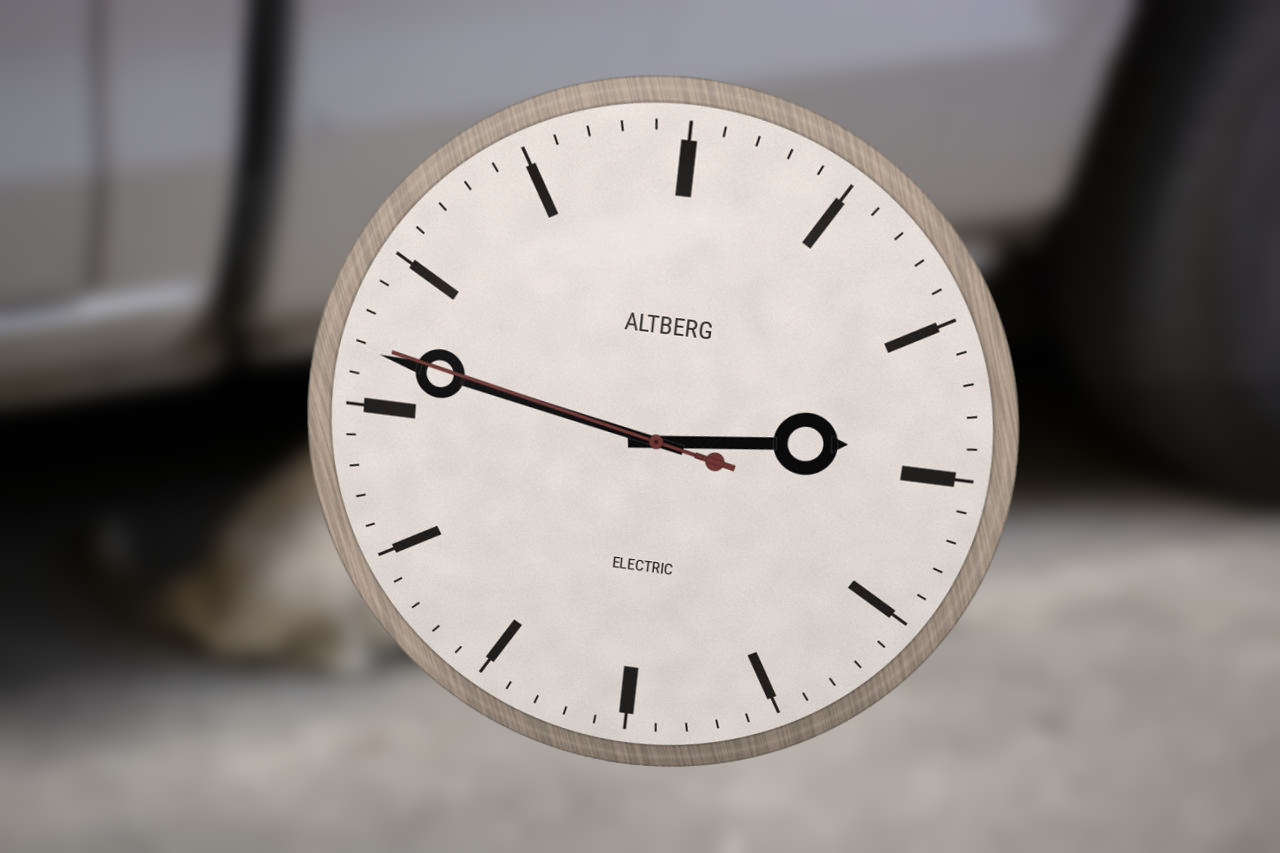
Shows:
{"hour": 2, "minute": 46, "second": 47}
